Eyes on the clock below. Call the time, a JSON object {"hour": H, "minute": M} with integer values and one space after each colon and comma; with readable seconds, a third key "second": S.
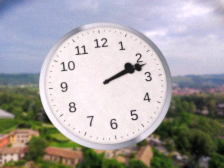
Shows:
{"hour": 2, "minute": 12}
